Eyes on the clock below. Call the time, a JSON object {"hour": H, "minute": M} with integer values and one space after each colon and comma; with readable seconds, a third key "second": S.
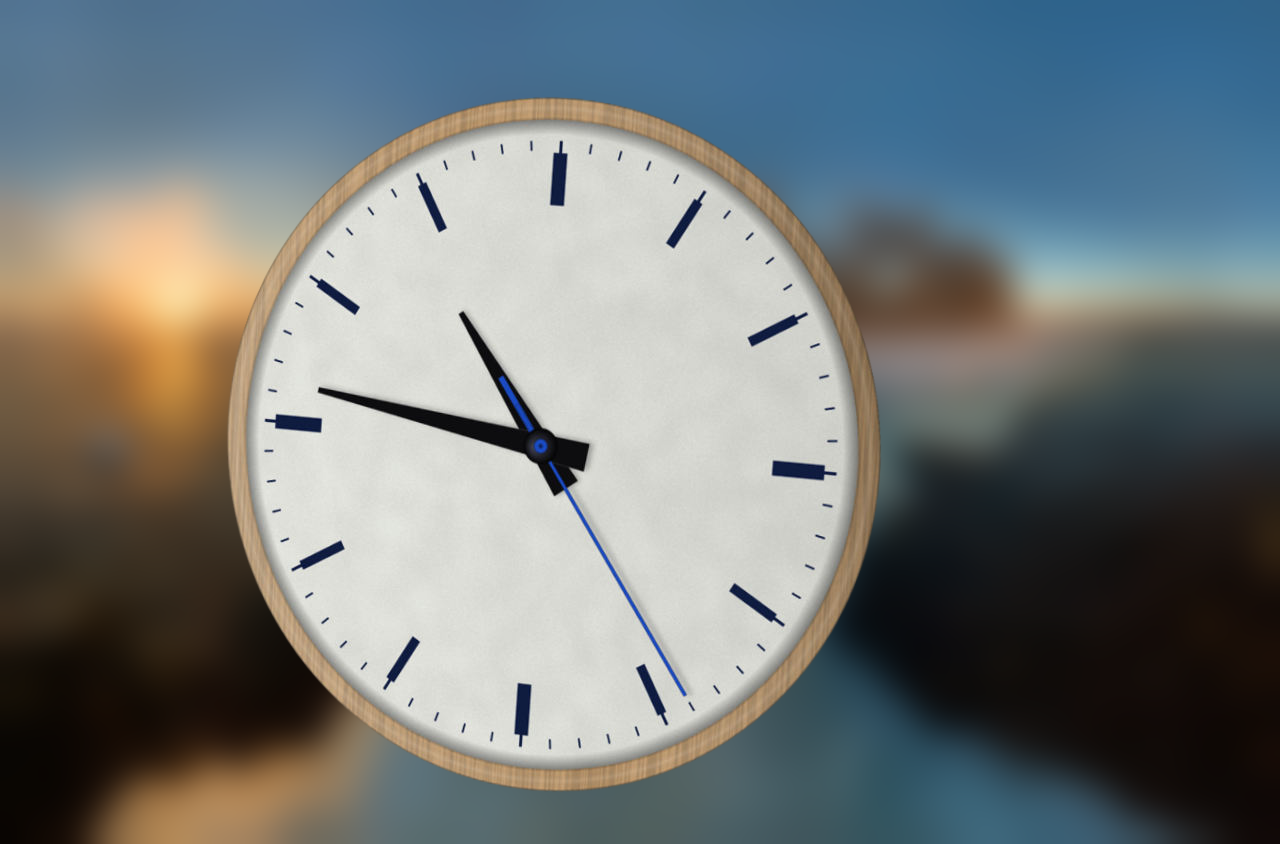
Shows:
{"hour": 10, "minute": 46, "second": 24}
